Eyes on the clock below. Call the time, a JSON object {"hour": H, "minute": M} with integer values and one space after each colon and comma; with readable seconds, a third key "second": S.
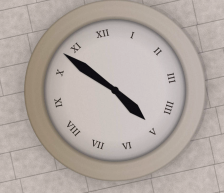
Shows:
{"hour": 4, "minute": 53}
